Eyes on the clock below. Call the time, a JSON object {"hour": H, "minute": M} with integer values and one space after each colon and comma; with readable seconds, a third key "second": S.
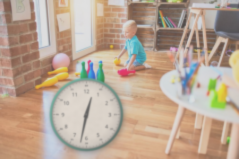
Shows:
{"hour": 12, "minute": 32}
